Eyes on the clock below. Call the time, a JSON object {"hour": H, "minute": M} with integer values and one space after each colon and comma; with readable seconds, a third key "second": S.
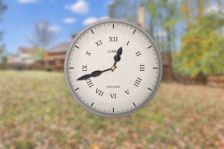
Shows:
{"hour": 12, "minute": 42}
